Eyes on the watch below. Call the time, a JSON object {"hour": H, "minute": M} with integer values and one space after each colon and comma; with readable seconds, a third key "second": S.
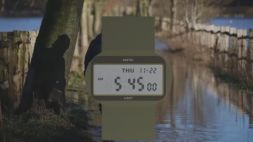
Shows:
{"hour": 5, "minute": 45, "second": 0}
